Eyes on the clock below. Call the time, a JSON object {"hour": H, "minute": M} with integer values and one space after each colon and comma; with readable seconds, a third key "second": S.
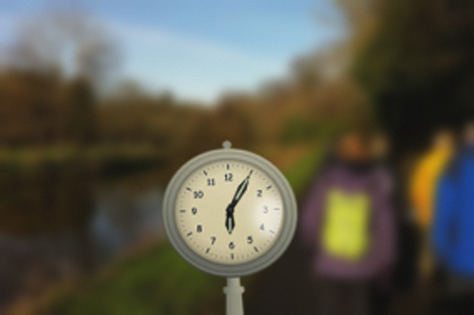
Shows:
{"hour": 6, "minute": 5}
